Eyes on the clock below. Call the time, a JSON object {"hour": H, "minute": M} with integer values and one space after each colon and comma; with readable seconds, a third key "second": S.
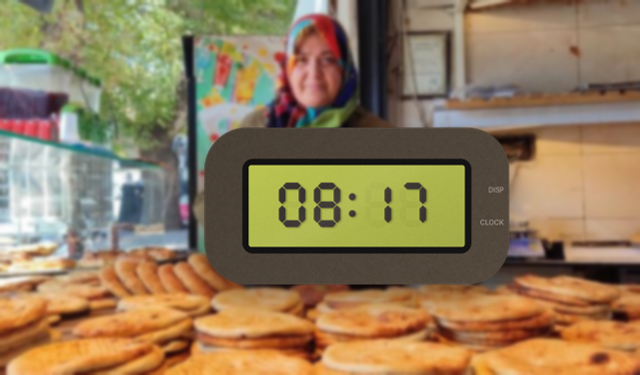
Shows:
{"hour": 8, "minute": 17}
